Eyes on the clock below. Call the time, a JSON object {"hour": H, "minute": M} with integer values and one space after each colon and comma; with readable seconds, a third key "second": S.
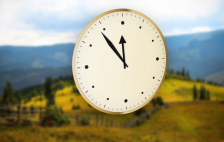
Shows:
{"hour": 11, "minute": 54}
